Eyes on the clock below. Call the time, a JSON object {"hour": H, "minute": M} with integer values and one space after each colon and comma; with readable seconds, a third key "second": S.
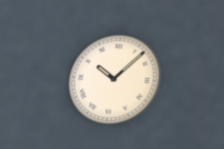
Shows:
{"hour": 10, "minute": 7}
